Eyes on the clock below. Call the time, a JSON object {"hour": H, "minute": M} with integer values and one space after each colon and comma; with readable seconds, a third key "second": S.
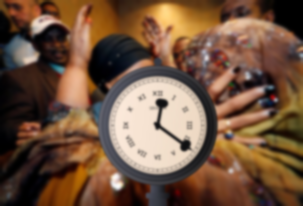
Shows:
{"hour": 12, "minute": 21}
